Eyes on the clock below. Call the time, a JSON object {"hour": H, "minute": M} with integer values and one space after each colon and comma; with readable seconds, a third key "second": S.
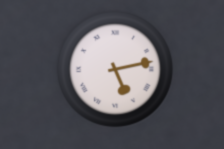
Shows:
{"hour": 5, "minute": 13}
